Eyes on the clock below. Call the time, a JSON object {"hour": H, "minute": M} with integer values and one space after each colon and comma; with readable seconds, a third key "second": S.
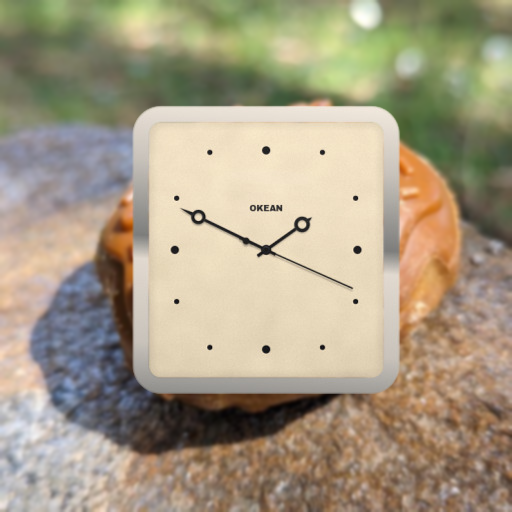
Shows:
{"hour": 1, "minute": 49, "second": 19}
